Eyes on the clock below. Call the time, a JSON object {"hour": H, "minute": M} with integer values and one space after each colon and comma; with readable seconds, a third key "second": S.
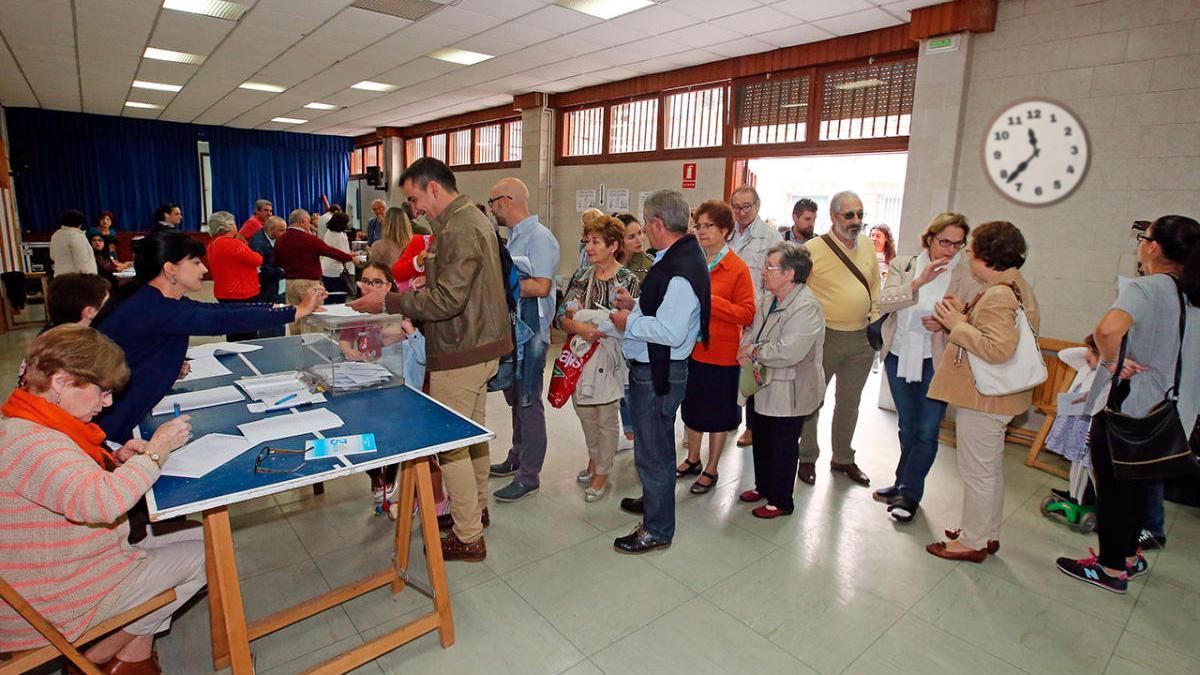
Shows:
{"hour": 11, "minute": 38}
